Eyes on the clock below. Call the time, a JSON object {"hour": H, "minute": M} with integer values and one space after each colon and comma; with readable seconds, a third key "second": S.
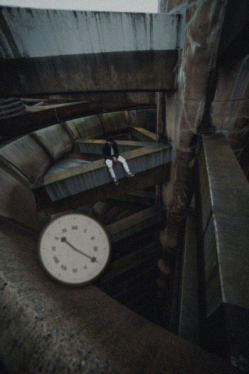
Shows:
{"hour": 10, "minute": 20}
